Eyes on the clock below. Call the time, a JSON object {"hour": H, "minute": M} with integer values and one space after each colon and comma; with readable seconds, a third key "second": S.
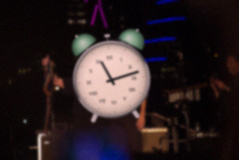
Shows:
{"hour": 11, "minute": 13}
